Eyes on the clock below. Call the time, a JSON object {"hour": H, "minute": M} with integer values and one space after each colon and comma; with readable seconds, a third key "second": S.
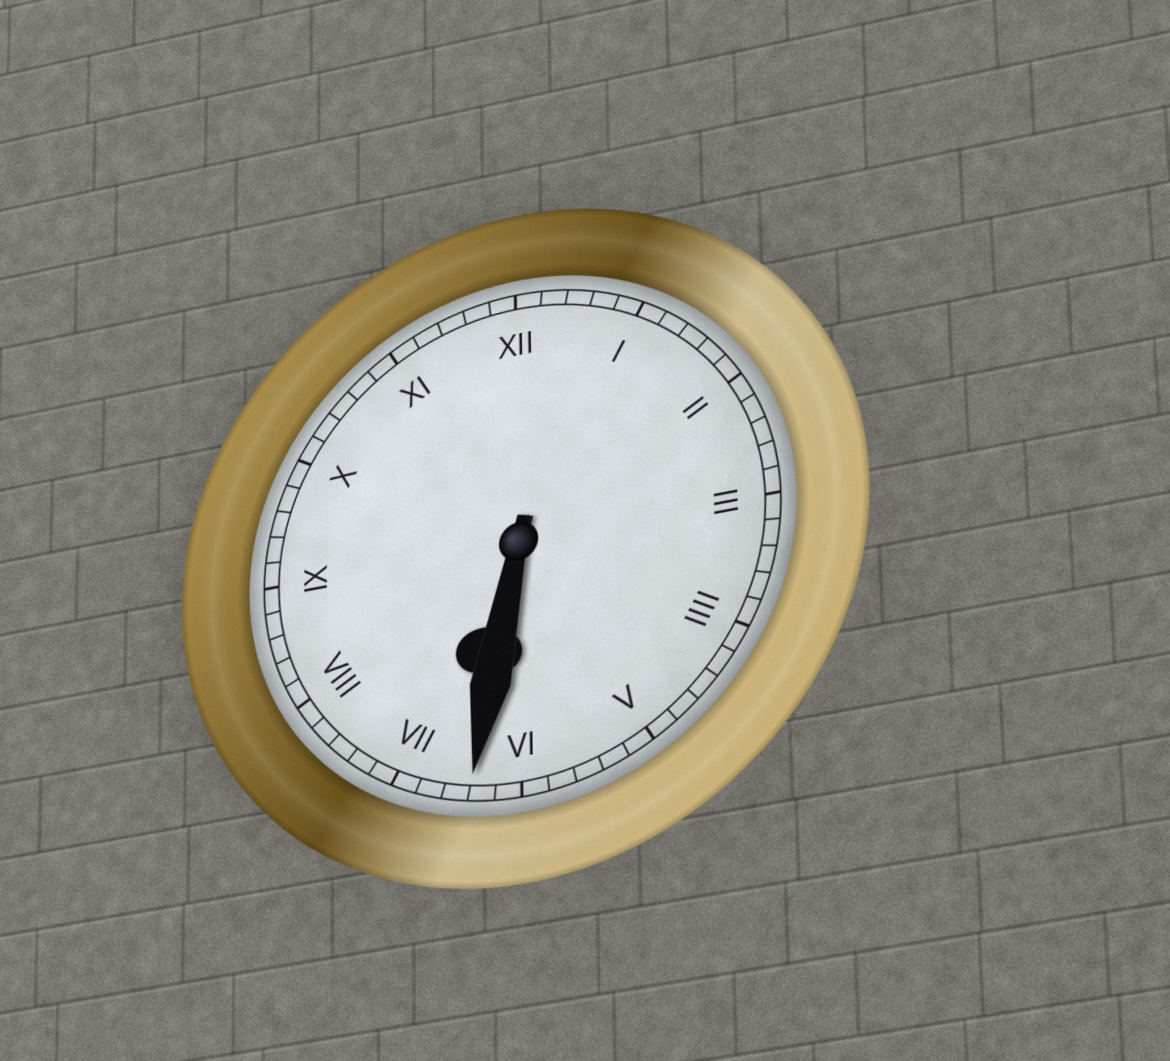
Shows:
{"hour": 6, "minute": 32}
